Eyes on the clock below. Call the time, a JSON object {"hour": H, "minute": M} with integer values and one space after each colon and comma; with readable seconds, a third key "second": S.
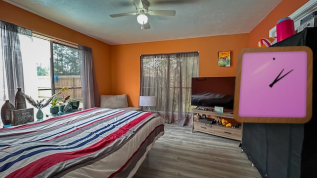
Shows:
{"hour": 1, "minute": 9}
